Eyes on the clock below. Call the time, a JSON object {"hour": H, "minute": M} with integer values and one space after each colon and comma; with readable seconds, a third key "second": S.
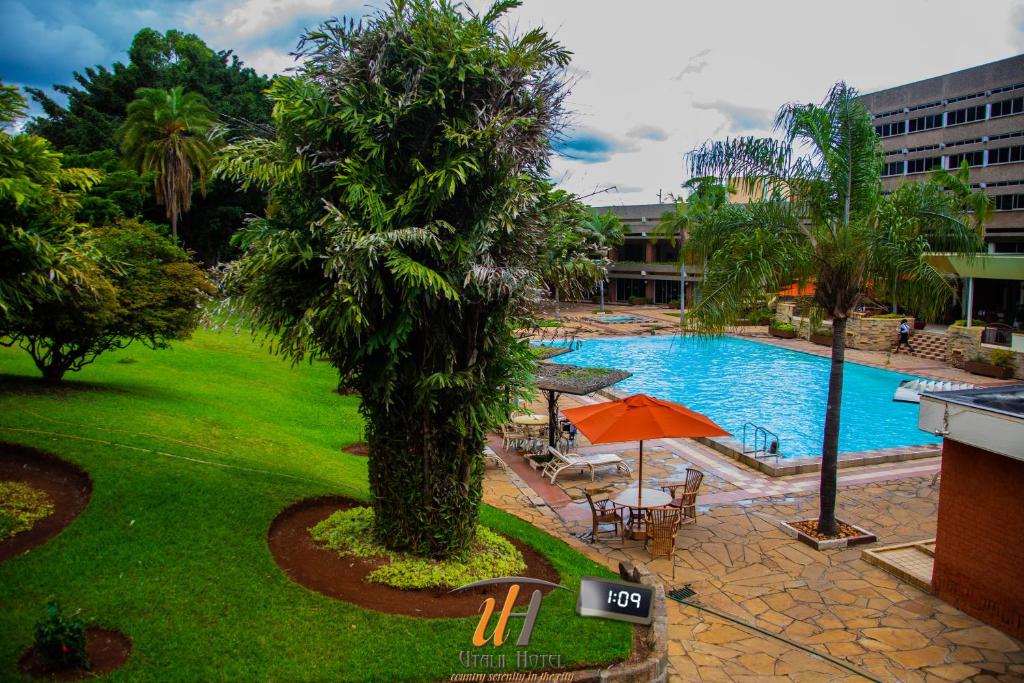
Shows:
{"hour": 1, "minute": 9}
